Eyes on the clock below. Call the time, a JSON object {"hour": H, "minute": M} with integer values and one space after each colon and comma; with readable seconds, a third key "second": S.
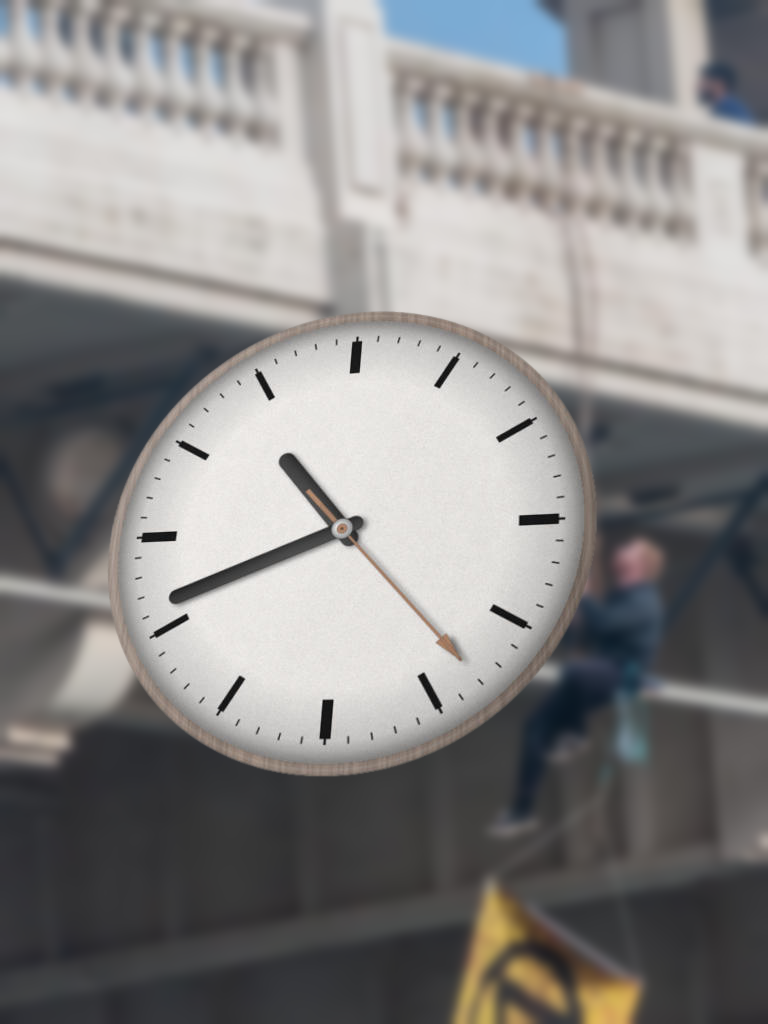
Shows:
{"hour": 10, "minute": 41, "second": 23}
